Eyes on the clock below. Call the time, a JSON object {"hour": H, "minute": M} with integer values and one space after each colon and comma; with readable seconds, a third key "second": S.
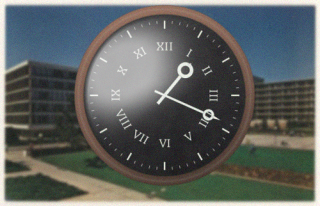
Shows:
{"hour": 1, "minute": 19}
